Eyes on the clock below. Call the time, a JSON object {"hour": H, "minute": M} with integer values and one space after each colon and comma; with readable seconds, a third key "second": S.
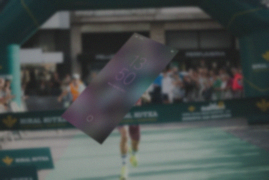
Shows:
{"hour": 13, "minute": 50}
